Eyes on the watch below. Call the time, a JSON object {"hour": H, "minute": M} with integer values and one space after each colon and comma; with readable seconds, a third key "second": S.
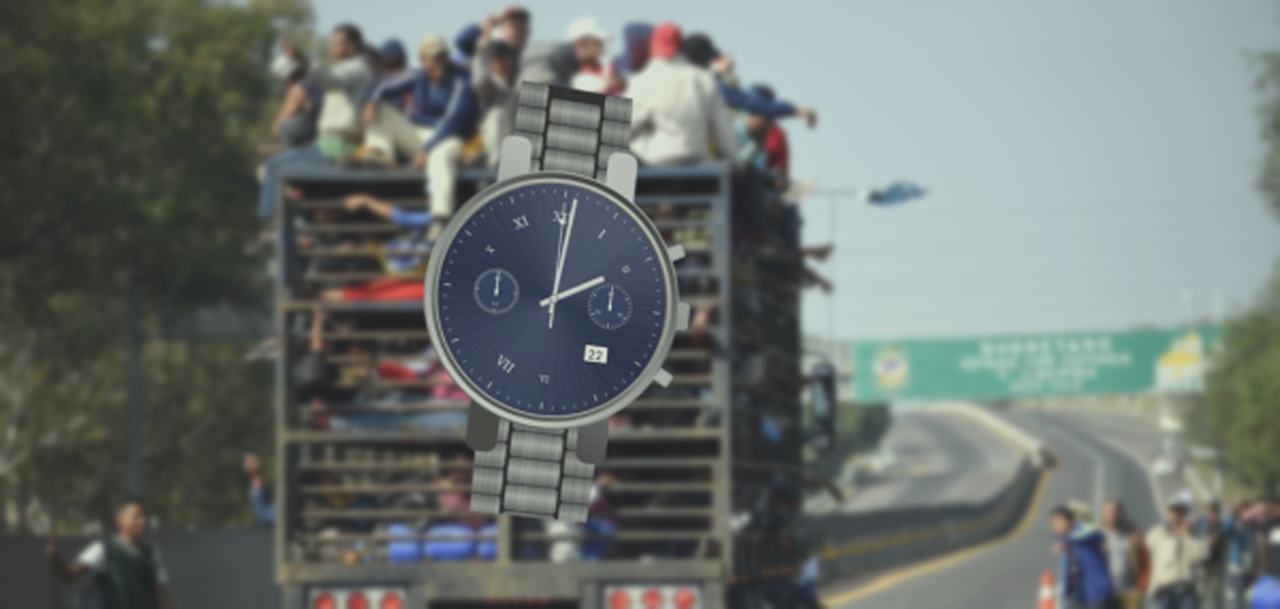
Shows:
{"hour": 2, "minute": 1}
